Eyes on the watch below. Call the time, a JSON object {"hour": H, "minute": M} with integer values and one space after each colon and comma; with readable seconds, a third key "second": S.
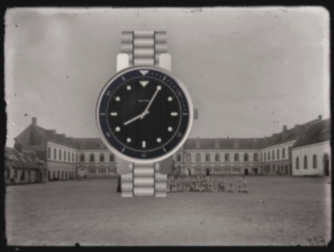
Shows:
{"hour": 8, "minute": 5}
